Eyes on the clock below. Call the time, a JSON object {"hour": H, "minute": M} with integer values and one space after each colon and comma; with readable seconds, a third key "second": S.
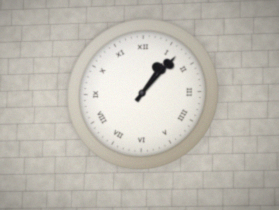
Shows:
{"hour": 1, "minute": 7}
